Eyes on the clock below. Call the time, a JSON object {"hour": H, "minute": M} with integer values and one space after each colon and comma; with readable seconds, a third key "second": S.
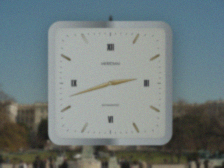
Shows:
{"hour": 2, "minute": 42}
